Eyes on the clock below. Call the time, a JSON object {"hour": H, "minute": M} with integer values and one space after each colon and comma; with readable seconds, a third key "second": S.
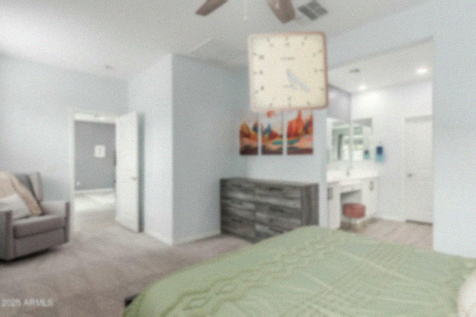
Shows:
{"hour": 5, "minute": 23}
